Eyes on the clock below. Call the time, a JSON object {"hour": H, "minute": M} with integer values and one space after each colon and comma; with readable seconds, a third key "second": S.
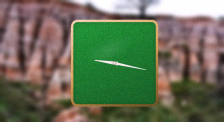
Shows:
{"hour": 9, "minute": 17}
